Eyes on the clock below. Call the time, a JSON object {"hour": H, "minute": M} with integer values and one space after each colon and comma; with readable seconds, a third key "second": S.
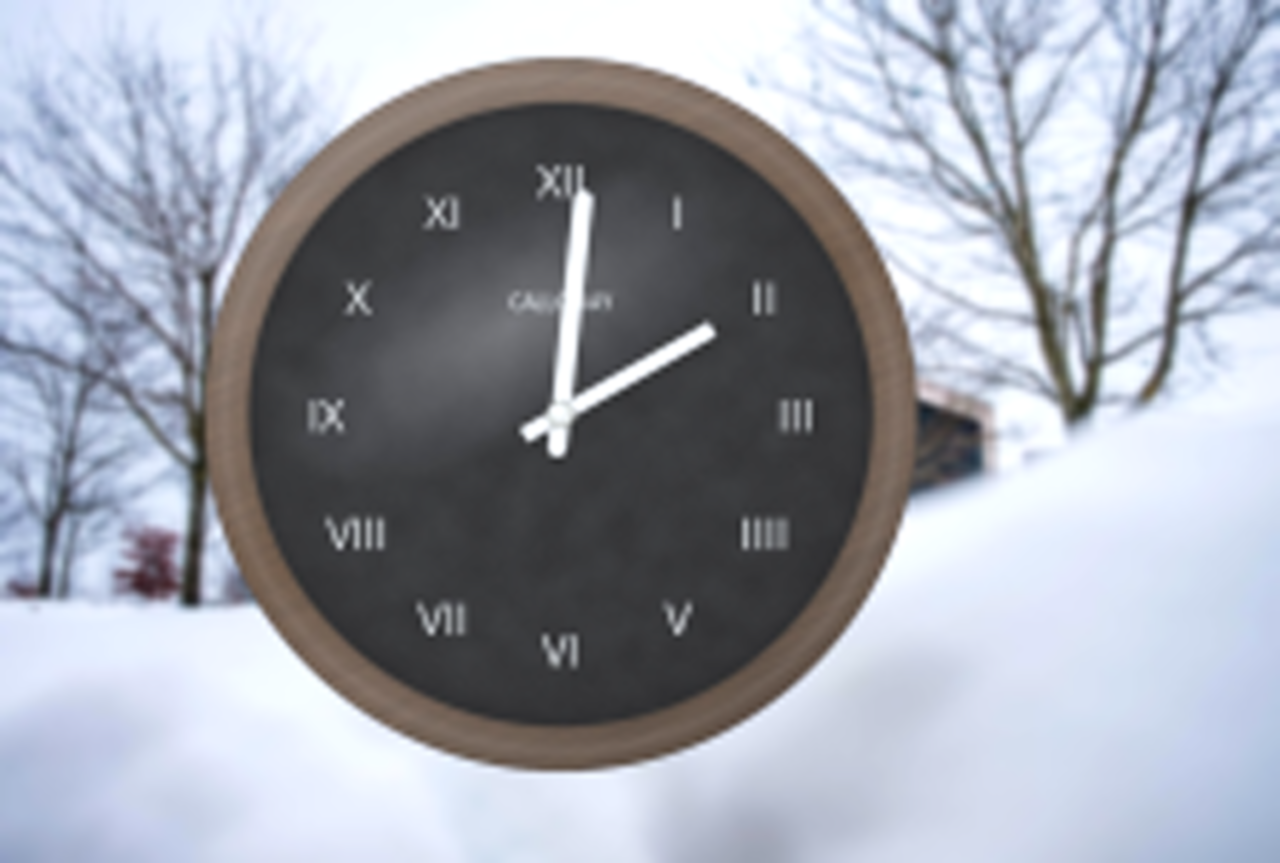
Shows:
{"hour": 2, "minute": 1}
